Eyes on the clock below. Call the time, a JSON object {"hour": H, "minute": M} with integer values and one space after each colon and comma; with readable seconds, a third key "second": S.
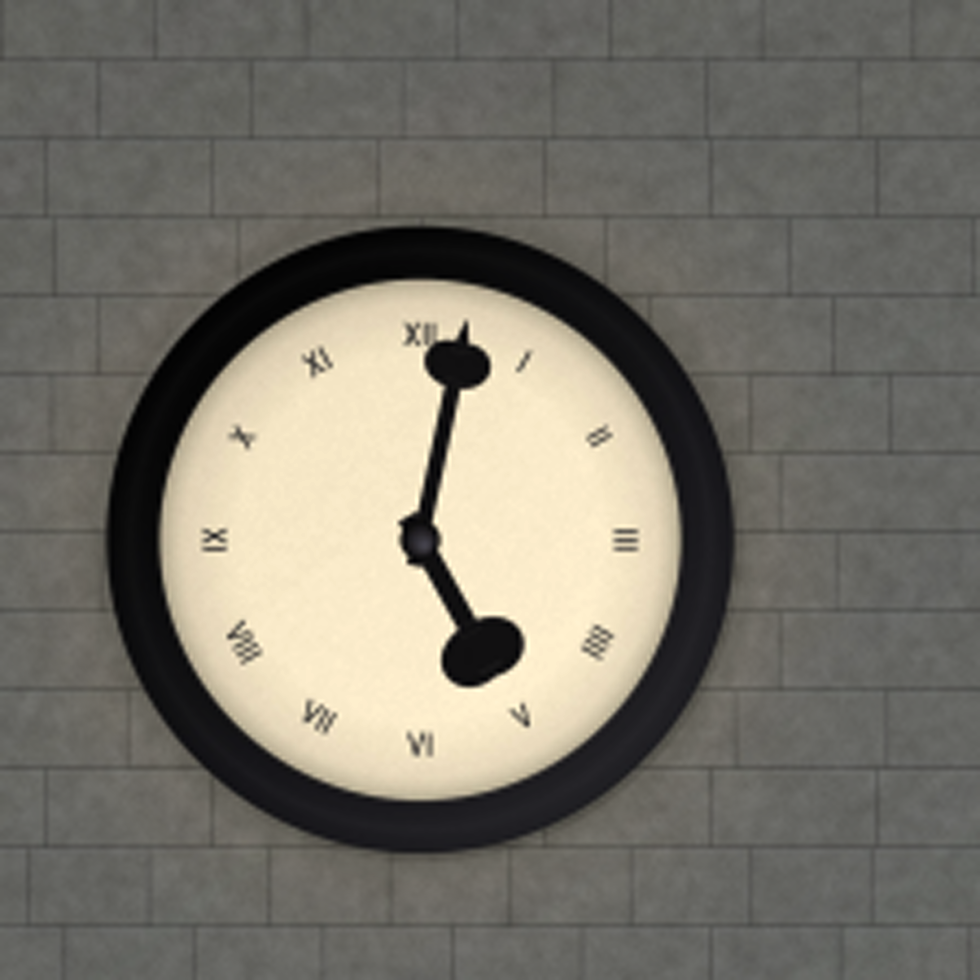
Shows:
{"hour": 5, "minute": 2}
